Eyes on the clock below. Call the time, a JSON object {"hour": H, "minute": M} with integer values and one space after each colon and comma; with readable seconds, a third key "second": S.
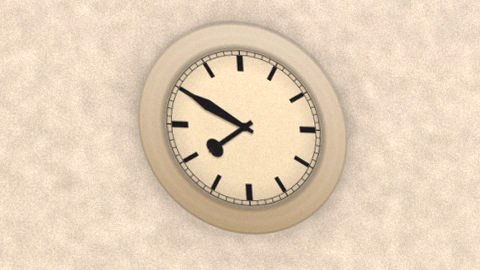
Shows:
{"hour": 7, "minute": 50}
